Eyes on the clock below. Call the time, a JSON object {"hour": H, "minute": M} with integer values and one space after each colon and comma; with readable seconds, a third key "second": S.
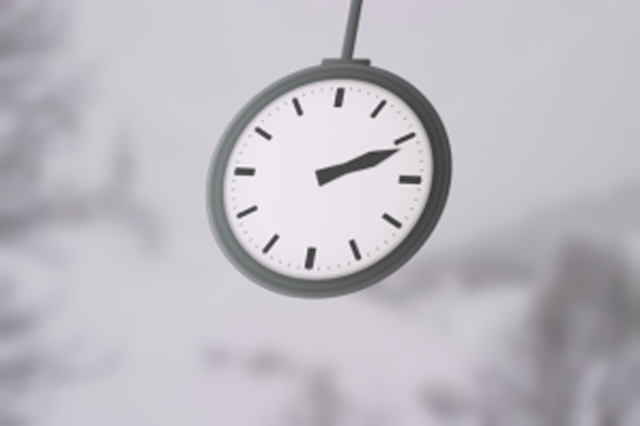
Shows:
{"hour": 2, "minute": 11}
